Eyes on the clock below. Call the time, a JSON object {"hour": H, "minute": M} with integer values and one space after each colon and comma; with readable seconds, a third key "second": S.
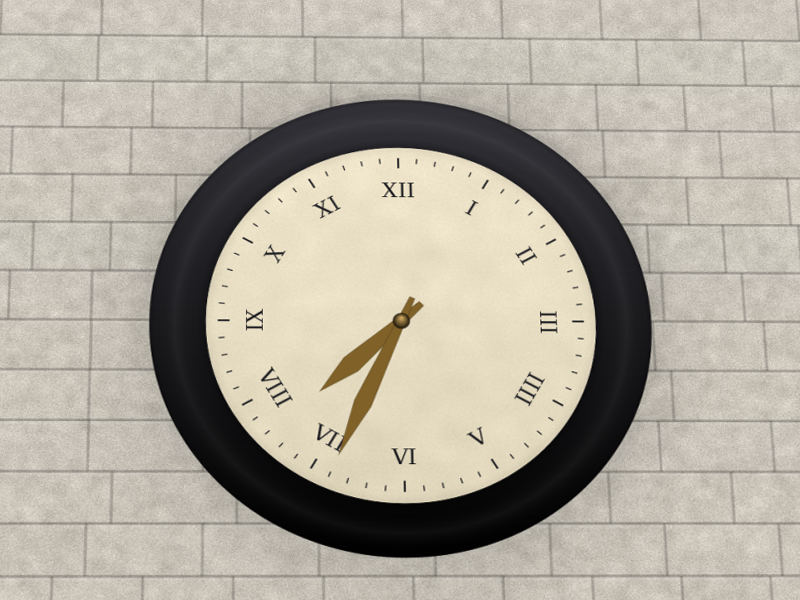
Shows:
{"hour": 7, "minute": 34}
